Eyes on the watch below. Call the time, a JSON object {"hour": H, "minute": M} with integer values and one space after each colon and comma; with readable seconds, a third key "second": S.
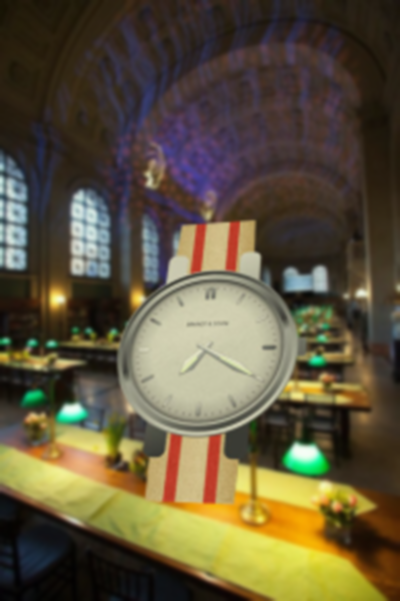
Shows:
{"hour": 7, "minute": 20}
